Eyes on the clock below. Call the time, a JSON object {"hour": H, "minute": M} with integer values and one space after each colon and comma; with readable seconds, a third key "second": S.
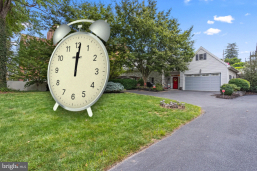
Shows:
{"hour": 12, "minute": 1}
